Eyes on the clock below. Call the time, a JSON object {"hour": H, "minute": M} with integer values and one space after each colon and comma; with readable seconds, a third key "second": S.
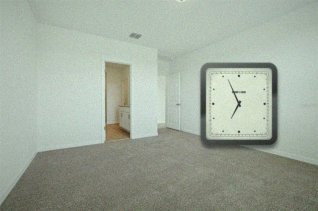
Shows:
{"hour": 6, "minute": 56}
